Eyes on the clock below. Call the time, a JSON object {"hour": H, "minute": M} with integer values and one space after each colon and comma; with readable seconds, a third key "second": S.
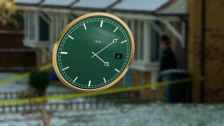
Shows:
{"hour": 4, "minute": 8}
